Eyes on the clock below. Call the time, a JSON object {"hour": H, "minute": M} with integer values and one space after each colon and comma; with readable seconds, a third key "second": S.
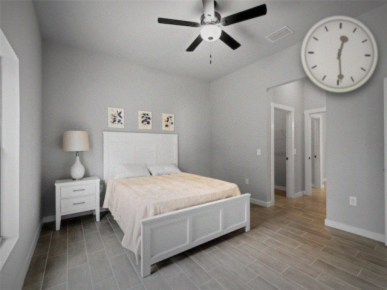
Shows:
{"hour": 12, "minute": 29}
